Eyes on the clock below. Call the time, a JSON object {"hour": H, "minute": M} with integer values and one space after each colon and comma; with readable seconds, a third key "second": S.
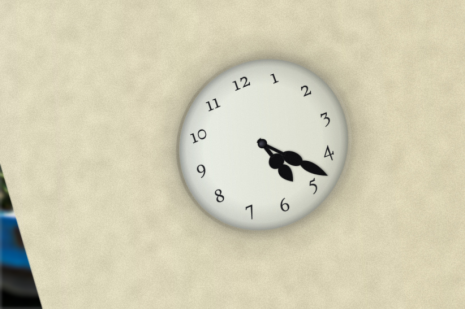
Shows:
{"hour": 5, "minute": 23}
